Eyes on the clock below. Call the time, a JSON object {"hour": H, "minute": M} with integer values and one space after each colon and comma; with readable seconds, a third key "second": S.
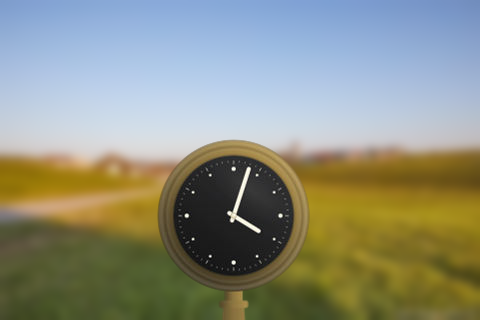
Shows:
{"hour": 4, "minute": 3}
